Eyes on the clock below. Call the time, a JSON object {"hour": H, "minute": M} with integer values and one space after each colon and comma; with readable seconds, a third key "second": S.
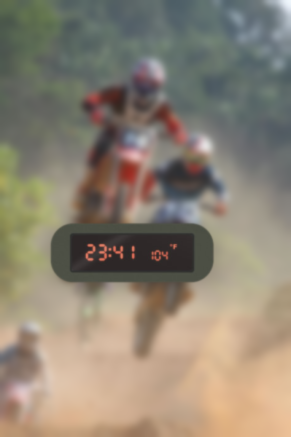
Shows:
{"hour": 23, "minute": 41}
